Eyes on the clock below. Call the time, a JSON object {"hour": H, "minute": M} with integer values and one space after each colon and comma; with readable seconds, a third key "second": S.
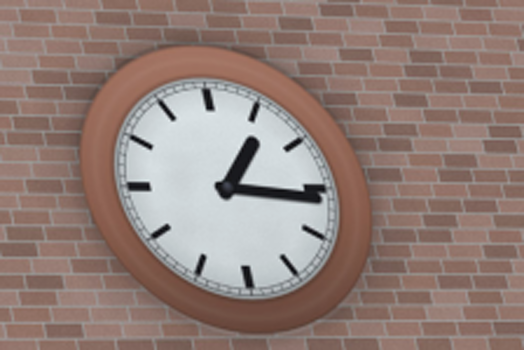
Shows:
{"hour": 1, "minute": 16}
